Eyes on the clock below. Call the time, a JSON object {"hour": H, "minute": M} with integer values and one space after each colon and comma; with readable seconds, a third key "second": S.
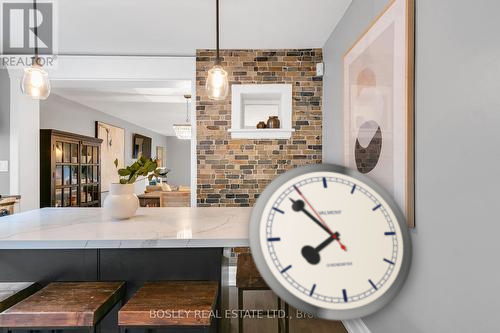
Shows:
{"hour": 7, "minute": 52, "second": 55}
